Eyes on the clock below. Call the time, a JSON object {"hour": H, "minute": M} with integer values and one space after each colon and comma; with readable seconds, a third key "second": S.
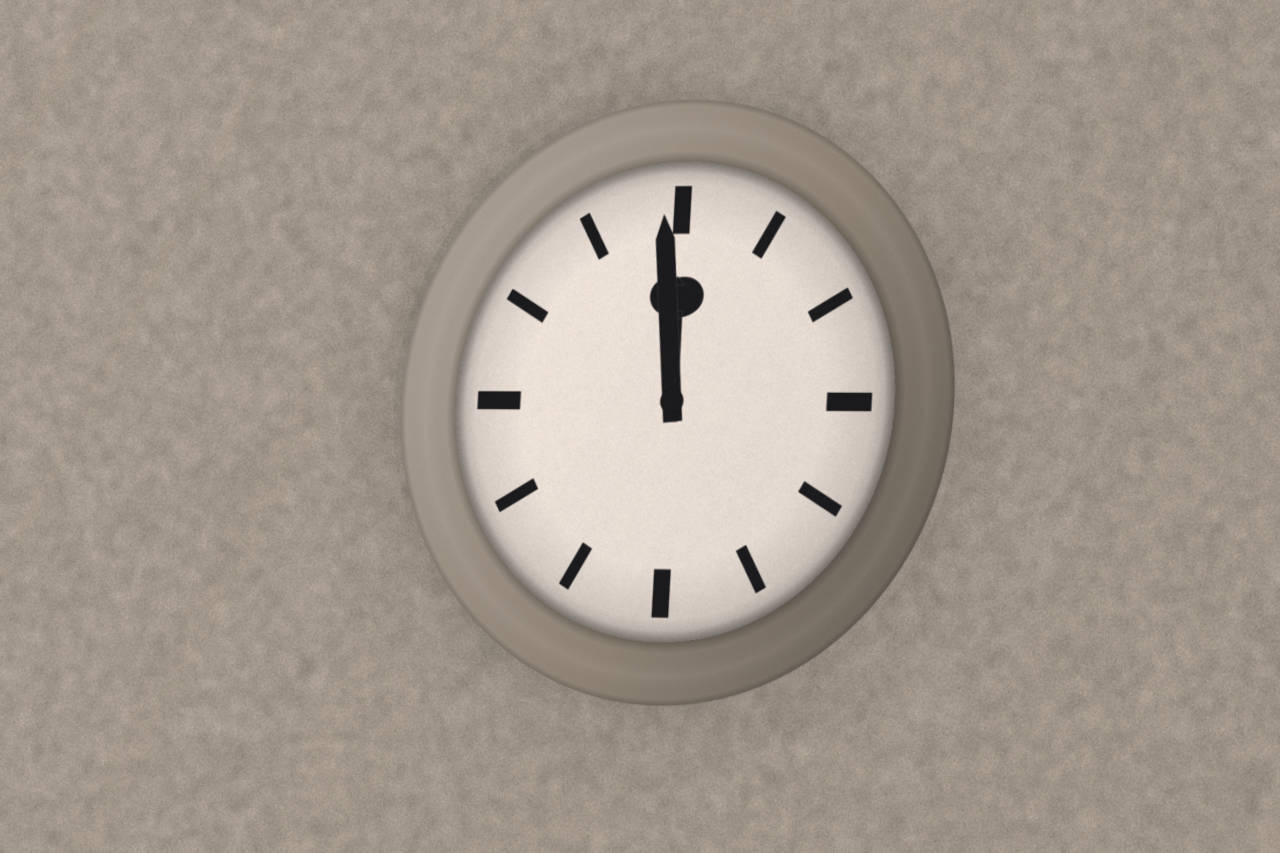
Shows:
{"hour": 11, "minute": 59}
